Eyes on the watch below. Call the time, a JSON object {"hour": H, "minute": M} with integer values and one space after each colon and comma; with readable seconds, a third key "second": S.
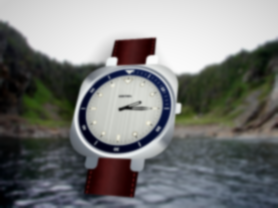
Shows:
{"hour": 2, "minute": 15}
